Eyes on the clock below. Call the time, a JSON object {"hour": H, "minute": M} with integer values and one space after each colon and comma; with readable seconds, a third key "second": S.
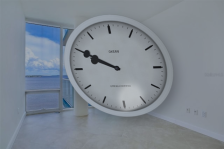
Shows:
{"hour": 9, "minute": 50}
